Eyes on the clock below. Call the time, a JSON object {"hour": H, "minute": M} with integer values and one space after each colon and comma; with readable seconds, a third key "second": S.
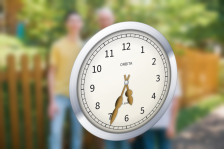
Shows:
{"hour": 5, "minute": 34}
